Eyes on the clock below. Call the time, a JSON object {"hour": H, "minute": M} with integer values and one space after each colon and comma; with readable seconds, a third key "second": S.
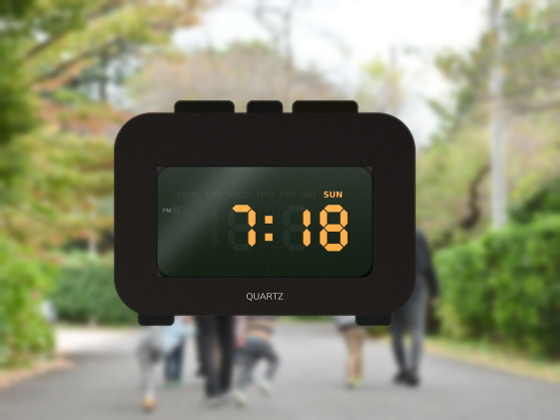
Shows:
{"hour": 7, "minute": 18}
